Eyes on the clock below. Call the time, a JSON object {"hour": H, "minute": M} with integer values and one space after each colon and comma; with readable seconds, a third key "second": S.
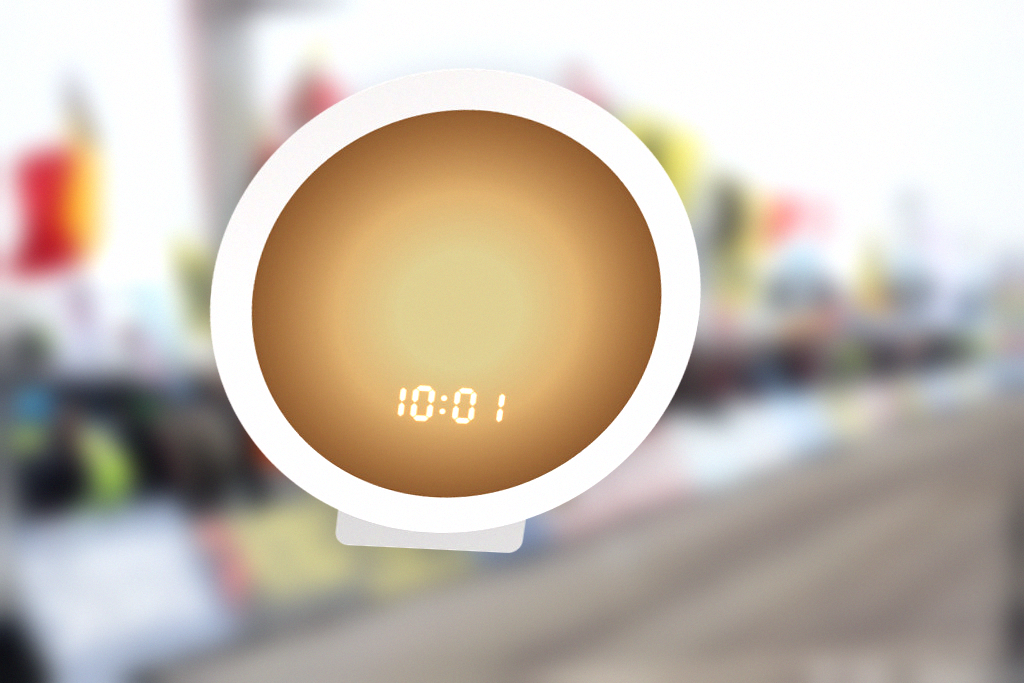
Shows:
{"hour": 10, "minute": 1}
